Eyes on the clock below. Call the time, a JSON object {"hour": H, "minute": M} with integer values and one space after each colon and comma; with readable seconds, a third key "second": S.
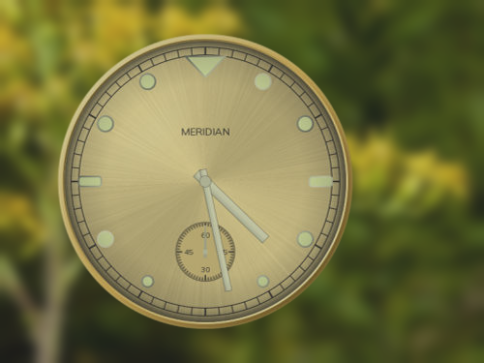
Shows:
{"hour": 4, "minute": 28}
